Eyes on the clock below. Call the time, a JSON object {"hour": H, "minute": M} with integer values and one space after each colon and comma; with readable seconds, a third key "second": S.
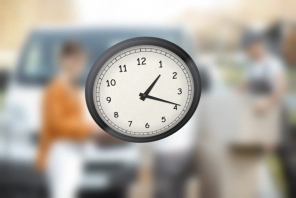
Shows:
{"hour": 1, "minute": 19}
